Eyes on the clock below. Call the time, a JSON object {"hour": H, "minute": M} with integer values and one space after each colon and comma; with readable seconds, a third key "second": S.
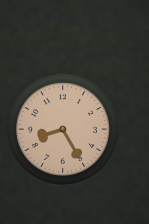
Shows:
{"hour": 8, "minute": 25}
